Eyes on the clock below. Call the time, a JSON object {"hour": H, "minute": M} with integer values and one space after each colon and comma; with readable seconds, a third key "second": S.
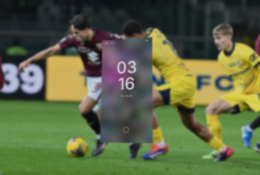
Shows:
{"hour": 3, "minute": 16}
